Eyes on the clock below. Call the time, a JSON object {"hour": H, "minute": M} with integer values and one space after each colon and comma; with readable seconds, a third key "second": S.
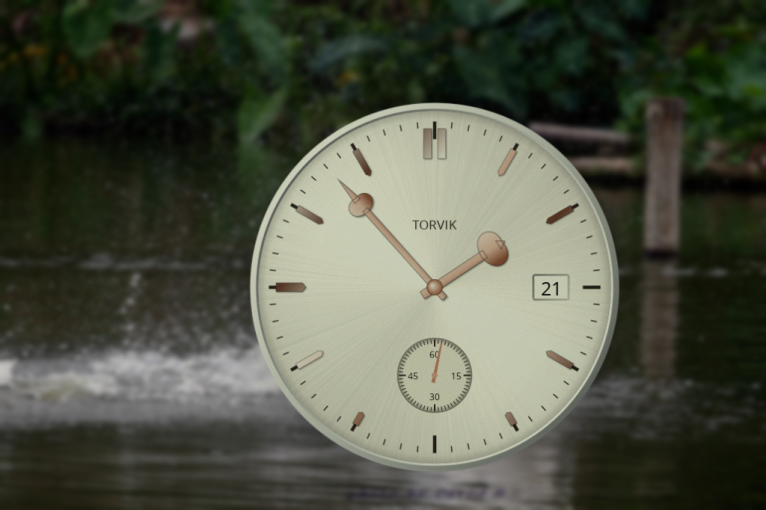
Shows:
{"hour": 1, "minute": 53, "second": 2}
